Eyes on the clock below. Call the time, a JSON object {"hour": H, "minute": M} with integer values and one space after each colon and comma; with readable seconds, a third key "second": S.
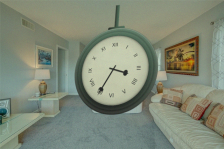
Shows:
{"hour": 3, "minute": 35}
